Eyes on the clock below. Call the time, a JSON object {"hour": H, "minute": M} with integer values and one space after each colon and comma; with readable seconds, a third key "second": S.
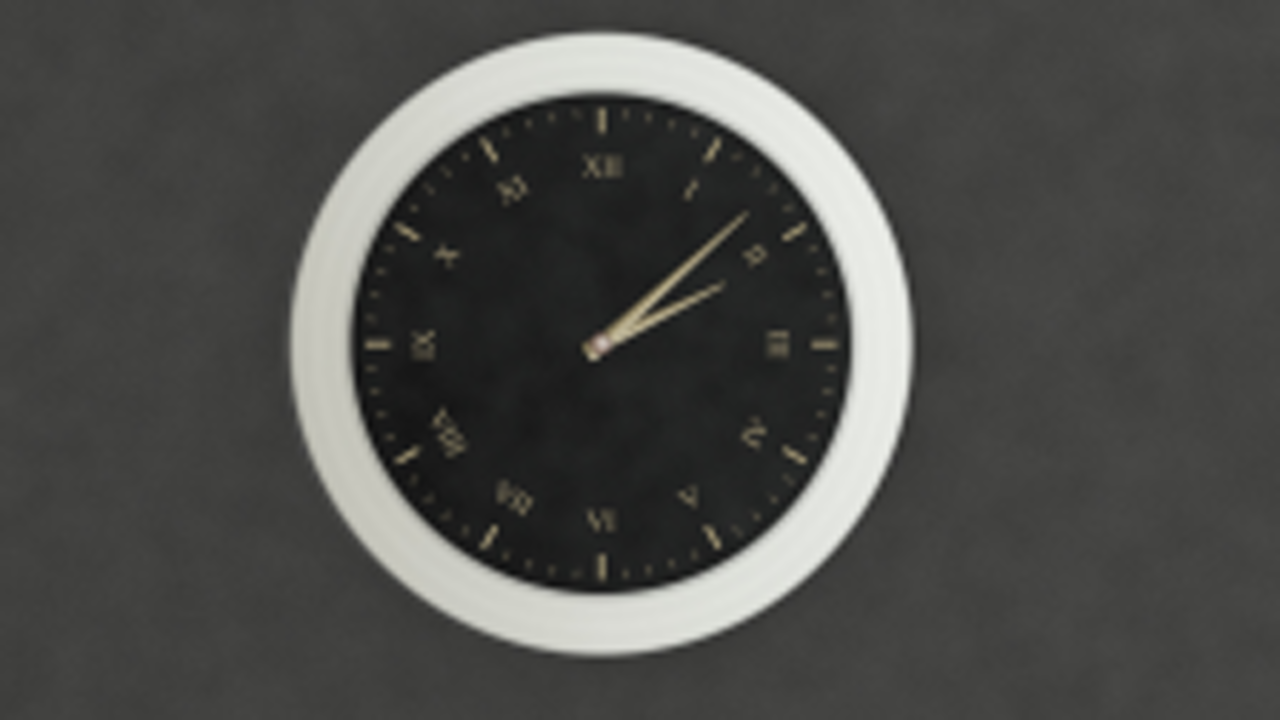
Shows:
{"hour": 2, "minute": 8}
